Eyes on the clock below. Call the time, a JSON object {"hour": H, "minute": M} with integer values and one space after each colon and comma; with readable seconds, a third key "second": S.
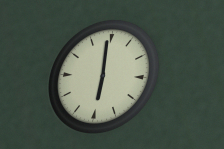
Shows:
{"hour": 5, "minute": 59}
